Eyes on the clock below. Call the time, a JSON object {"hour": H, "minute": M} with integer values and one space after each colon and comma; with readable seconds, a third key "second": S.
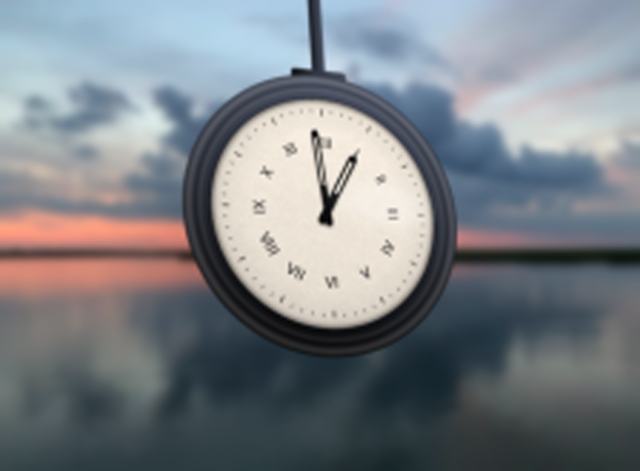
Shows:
{"hour": 12, "minute": 59}
